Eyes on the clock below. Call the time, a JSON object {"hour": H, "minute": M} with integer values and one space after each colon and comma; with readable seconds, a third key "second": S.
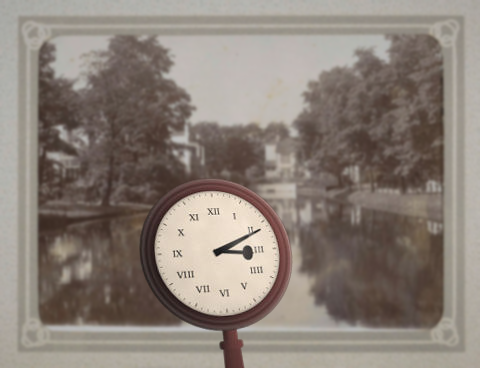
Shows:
{"hour": 3, "minute": 11}
